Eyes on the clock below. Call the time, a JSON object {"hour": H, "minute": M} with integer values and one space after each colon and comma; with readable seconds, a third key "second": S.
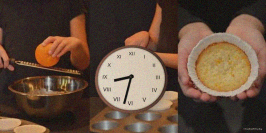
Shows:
{"hour": 8, "minute": 32}
